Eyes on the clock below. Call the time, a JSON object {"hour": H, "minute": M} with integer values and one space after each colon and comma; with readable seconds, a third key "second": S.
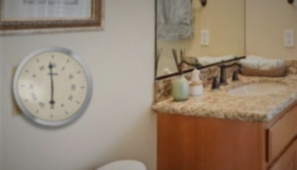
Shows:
{"hour": 5, "minute": 59}
